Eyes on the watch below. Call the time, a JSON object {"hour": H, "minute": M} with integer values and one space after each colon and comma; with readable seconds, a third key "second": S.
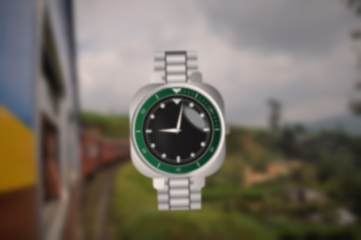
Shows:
{"hour": 9, "minute": 2}
